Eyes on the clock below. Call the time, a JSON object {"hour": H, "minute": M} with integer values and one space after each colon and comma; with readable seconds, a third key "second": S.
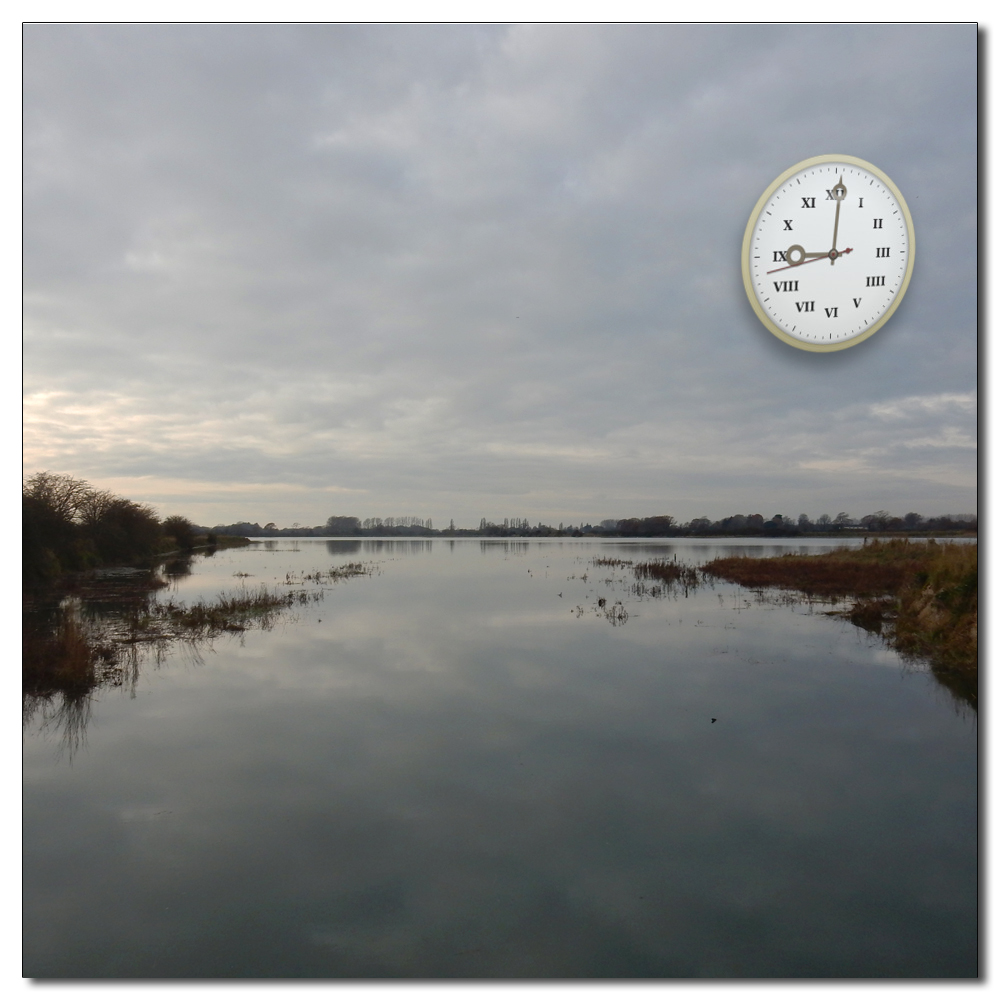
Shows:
{"hour": 9, "minute": 0, "second": 43}
